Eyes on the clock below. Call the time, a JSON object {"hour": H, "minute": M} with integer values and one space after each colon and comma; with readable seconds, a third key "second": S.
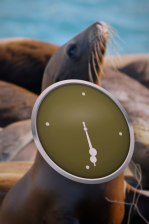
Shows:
{"hour": 5, "minute": 28}
